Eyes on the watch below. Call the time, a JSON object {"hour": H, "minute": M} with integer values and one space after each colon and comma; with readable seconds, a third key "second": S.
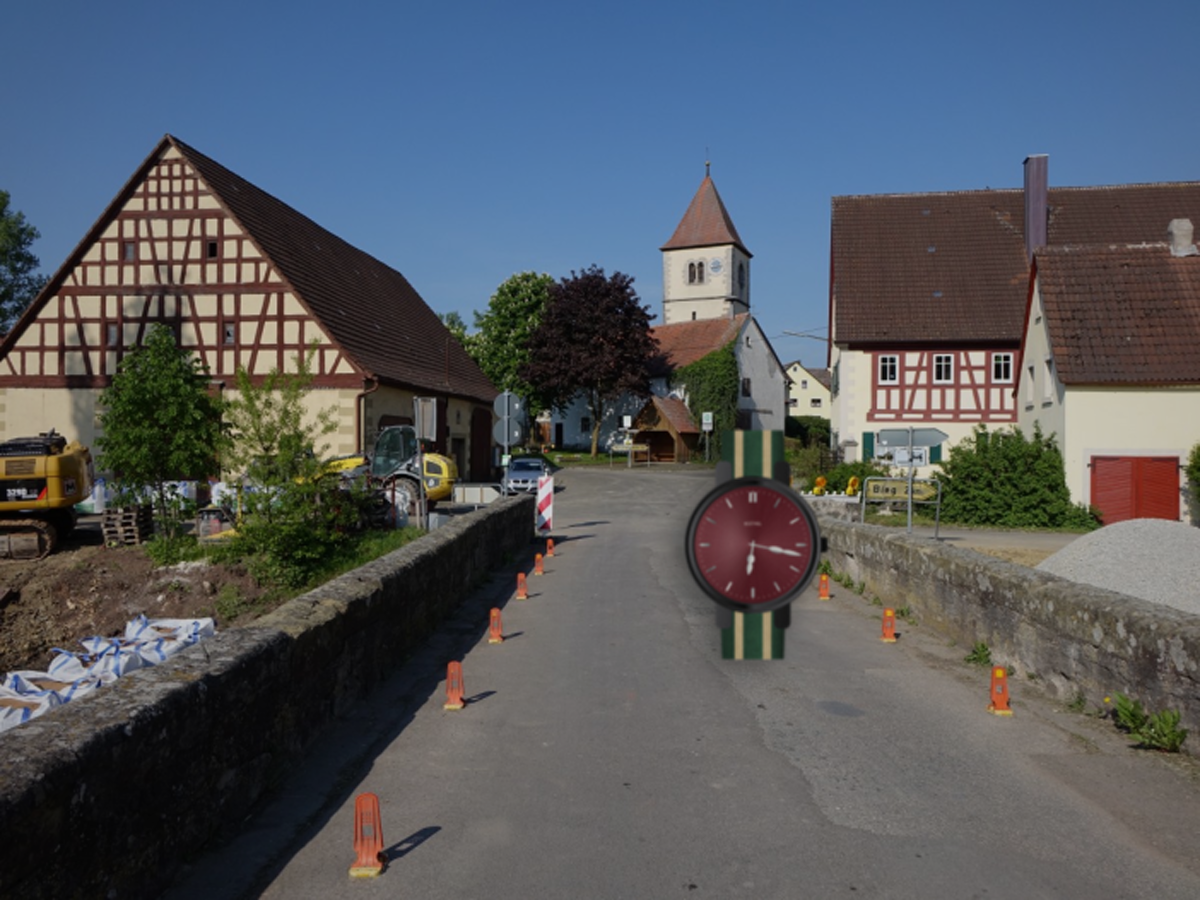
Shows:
{"hour": 6, "minute": 17}
